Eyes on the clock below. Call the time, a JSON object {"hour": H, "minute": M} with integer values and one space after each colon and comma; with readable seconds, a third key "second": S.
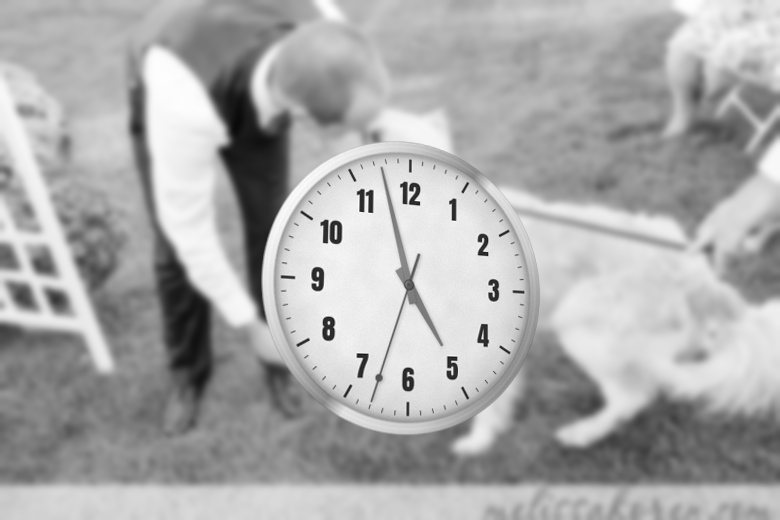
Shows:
{"hour": 4, "minute": 57, "second": 33}
